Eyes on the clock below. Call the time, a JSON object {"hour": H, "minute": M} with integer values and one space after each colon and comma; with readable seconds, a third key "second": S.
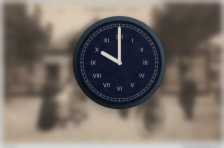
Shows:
{"hour": 10, "minute": 0}
